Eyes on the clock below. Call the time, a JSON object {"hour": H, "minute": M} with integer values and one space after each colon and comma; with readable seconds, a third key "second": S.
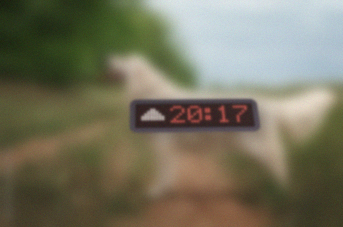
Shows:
{"hour": 20, "minute": 17}
